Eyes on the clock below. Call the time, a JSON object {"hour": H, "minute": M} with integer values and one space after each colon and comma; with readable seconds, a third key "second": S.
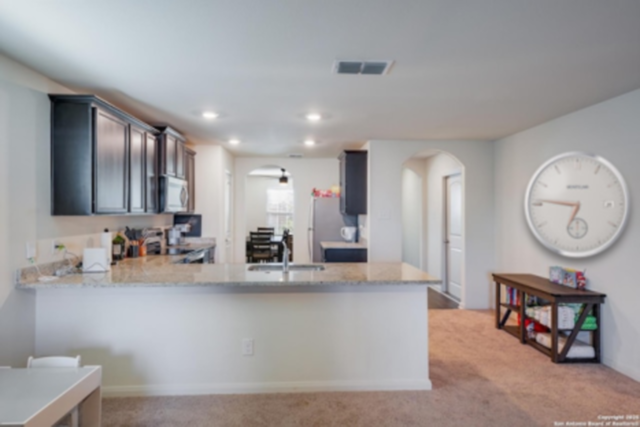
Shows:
{"hour": 6, "minute": 46}
